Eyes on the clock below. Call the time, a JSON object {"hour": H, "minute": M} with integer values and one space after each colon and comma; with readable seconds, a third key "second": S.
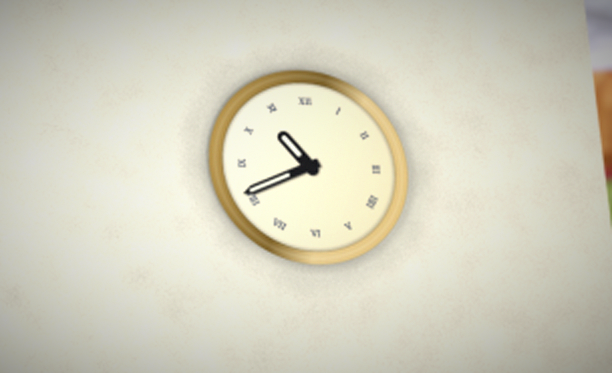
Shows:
{"hour": 10, "minute": 41}
